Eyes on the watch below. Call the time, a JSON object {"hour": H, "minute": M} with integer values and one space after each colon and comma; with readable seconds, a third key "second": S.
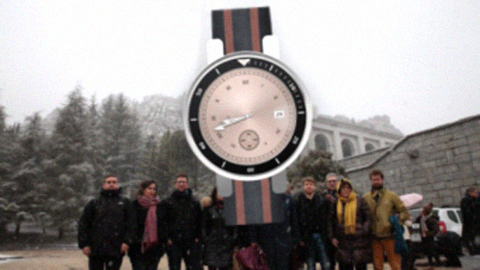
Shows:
{"hour": 8, "minute": 42}
